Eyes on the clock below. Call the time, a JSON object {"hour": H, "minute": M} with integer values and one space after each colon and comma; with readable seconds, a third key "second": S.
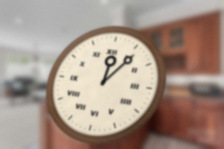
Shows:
{"hour": 12, "minute": 6}
